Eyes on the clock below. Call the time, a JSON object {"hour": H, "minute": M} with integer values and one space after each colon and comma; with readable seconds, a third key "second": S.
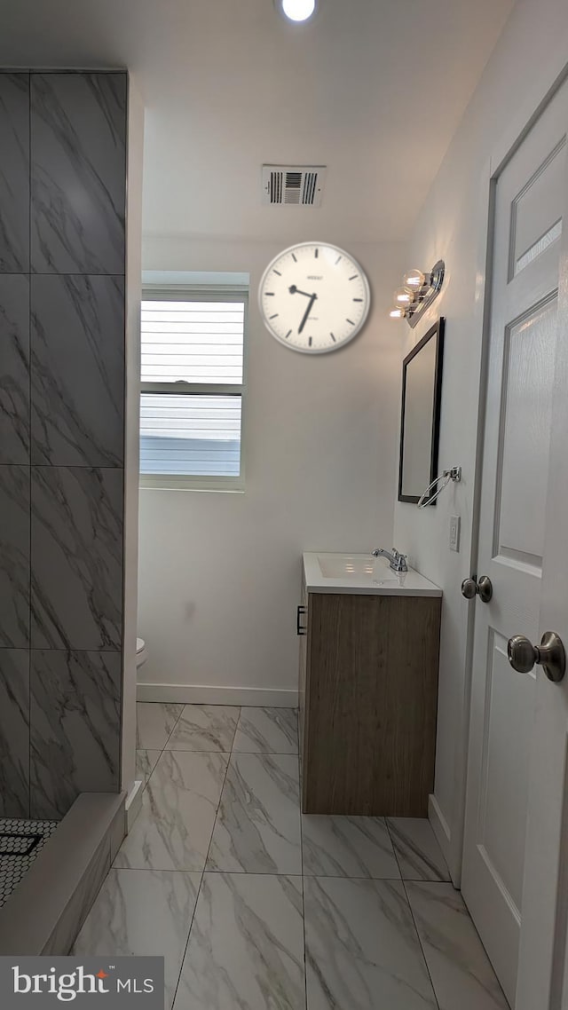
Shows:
{"hour": 9, "minute": 33}
